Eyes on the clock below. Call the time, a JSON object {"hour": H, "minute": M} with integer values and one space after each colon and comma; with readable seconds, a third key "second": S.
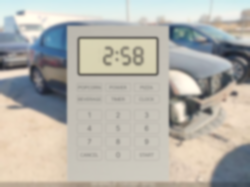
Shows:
{"hour": 2, "minute": 58}
